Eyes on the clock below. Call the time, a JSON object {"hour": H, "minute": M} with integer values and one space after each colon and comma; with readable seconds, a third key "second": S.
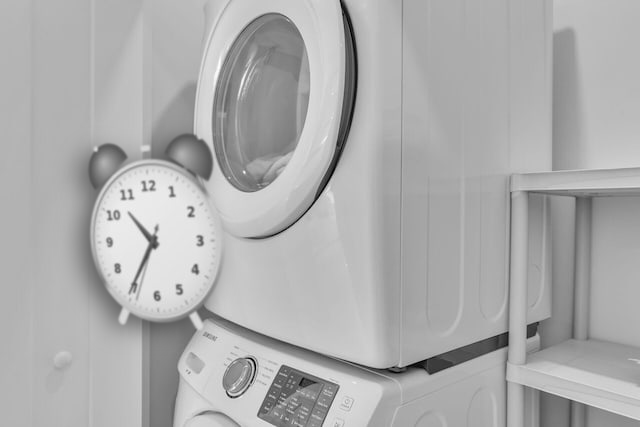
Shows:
{"hour": 10, "minute": 35, "second": 34}
